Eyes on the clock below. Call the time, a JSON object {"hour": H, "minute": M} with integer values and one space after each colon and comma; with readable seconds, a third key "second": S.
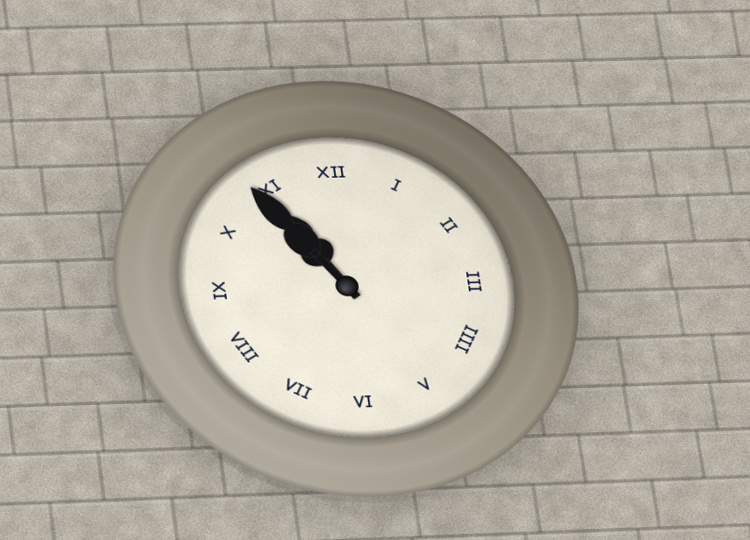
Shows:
{"hour": 10, "minute": 54}
